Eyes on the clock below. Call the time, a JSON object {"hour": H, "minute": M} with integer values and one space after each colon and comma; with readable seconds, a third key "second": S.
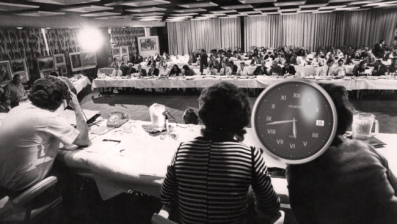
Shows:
{"hour": 5, "minute": 43}
